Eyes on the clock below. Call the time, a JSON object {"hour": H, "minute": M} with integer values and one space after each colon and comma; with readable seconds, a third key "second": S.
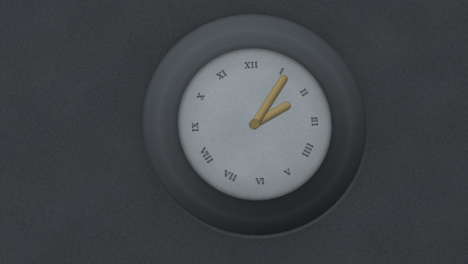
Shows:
{"hour": 2, "minute": 6}
